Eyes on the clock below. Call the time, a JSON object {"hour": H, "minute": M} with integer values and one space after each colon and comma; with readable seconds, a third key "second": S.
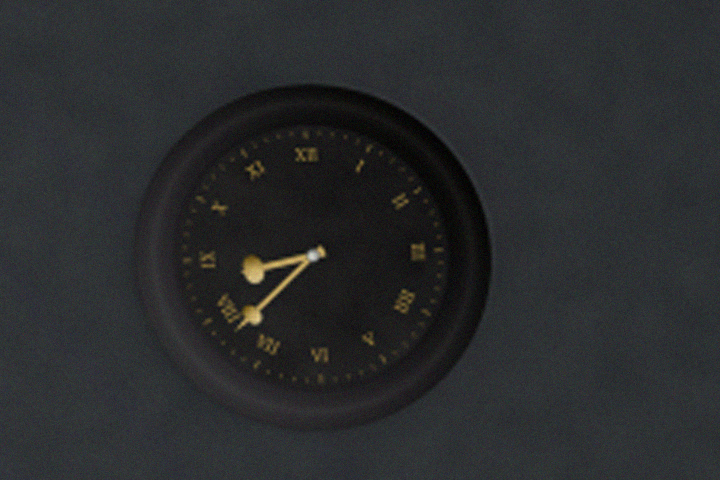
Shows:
{"hour": 8, "minute": 38}
